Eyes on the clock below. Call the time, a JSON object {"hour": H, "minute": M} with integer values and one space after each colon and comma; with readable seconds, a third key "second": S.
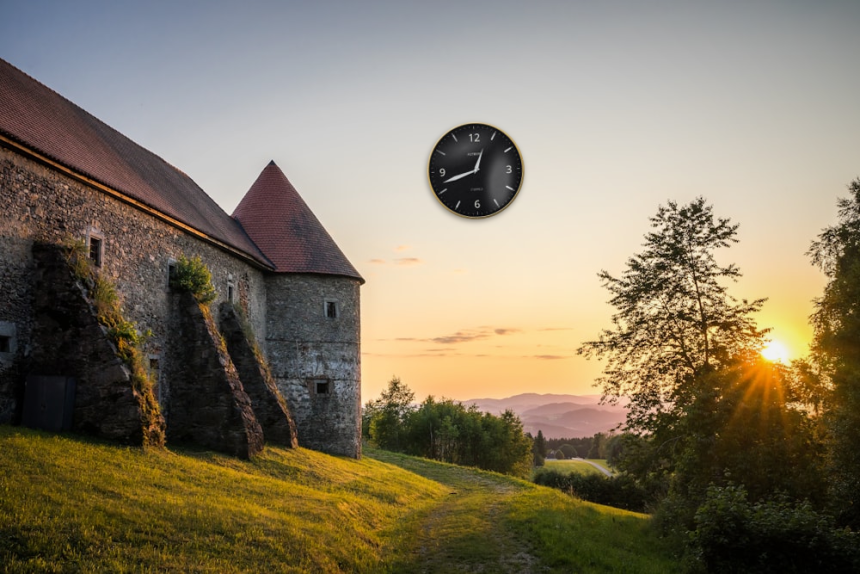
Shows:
{"hour": 12, "minute": 42}
